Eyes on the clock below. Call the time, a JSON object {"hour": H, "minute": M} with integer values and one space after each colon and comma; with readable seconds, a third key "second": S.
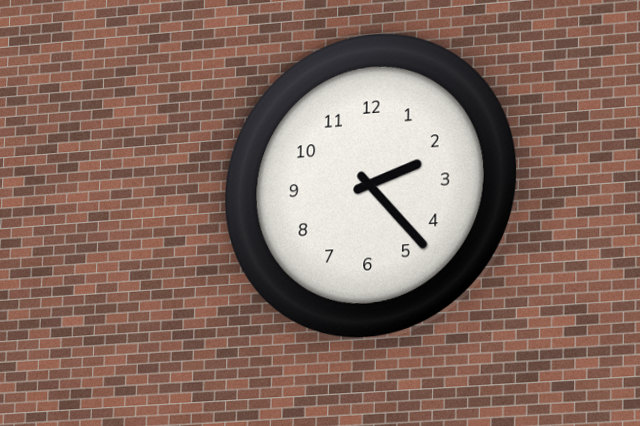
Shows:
{"hour": 2, "minute": 23}
